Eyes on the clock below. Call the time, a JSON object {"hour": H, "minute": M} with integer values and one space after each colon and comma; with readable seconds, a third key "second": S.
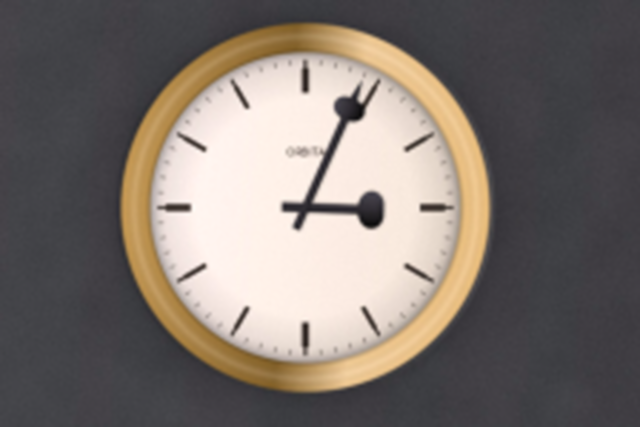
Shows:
{"hour": 3, "minute": 4}
